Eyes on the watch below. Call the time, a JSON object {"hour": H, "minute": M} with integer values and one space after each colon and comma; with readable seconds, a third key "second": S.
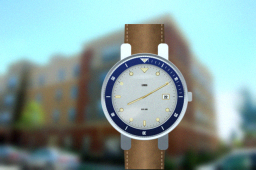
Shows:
{"hour": 8, "minute": 10}
